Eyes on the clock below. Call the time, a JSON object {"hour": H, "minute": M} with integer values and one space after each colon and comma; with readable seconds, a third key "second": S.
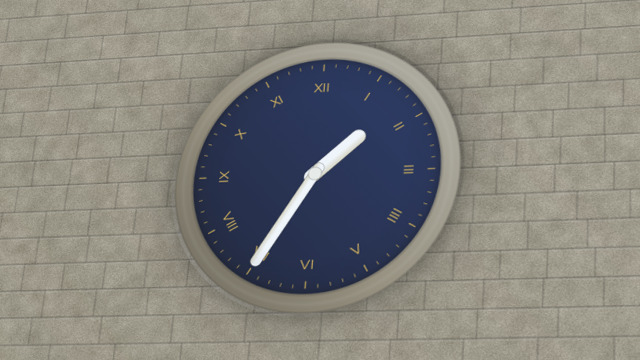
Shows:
{"hour": 1, "minute": 35}
